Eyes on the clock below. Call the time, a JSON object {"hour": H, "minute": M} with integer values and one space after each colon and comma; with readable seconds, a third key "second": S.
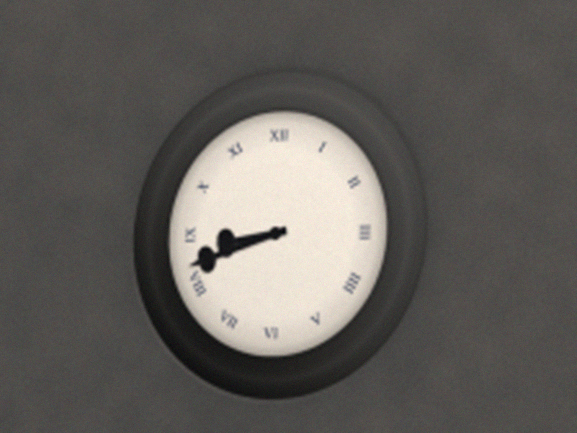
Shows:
{"hour": 8, "minute": 42}
